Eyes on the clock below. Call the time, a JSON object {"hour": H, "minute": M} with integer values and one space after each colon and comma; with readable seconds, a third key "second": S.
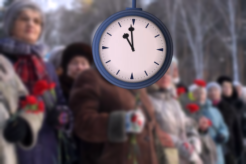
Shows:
{"hour": 10, "minute": 59}
